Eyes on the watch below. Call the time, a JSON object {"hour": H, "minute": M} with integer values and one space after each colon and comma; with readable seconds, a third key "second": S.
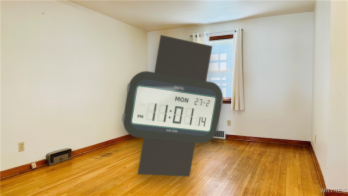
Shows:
{"hour": 11, "minute": 1, "second": 14}
